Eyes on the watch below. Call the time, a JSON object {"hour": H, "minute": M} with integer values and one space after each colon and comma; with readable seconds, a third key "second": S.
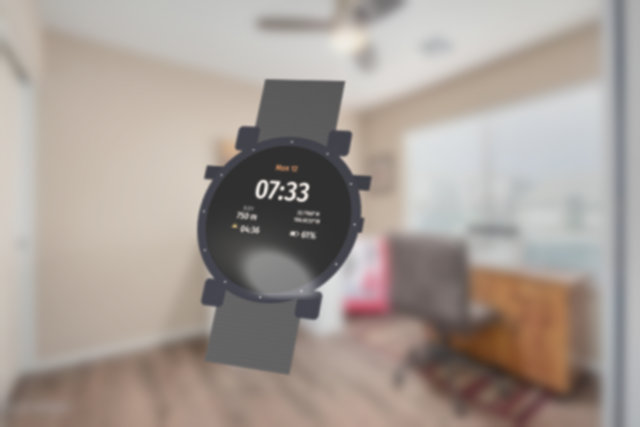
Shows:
{"hour": 7, "minute": 33}
